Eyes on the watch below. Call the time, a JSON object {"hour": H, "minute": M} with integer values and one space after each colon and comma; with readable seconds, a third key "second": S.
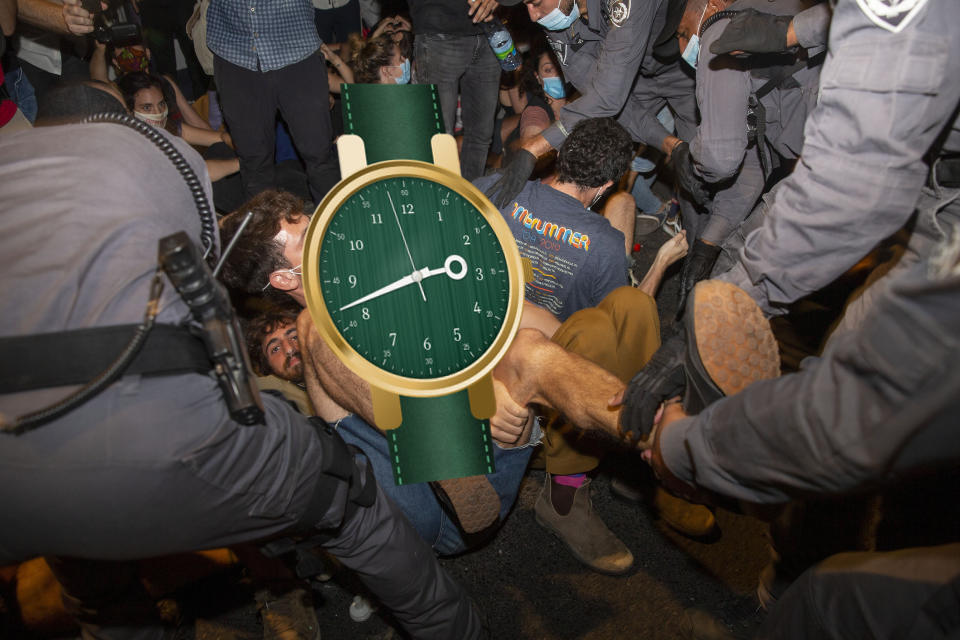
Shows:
{"hour": 2, "minute": 41, "second": 58}
